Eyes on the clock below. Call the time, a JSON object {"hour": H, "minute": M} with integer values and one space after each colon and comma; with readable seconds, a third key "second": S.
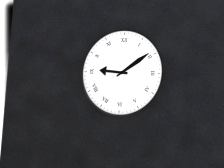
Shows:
{"hour": 9, "minute": 9}
